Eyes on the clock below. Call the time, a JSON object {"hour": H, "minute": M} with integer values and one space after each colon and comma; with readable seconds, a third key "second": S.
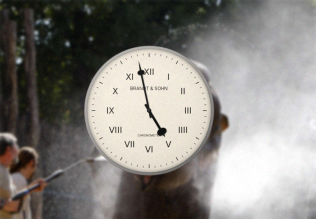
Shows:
{"hour": 4, "minute": 58}
